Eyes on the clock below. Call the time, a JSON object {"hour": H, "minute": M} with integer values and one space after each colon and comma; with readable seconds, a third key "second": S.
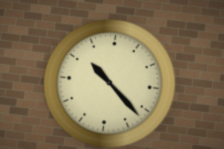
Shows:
{"hour": 10, "minute": 22}
